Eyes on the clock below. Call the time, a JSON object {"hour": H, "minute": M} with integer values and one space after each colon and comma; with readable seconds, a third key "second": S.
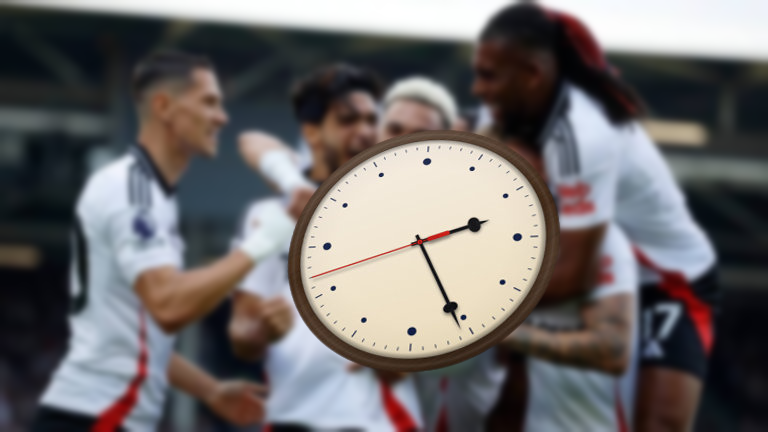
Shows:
{"hour": 2, "minute": 25, "second": 42}
